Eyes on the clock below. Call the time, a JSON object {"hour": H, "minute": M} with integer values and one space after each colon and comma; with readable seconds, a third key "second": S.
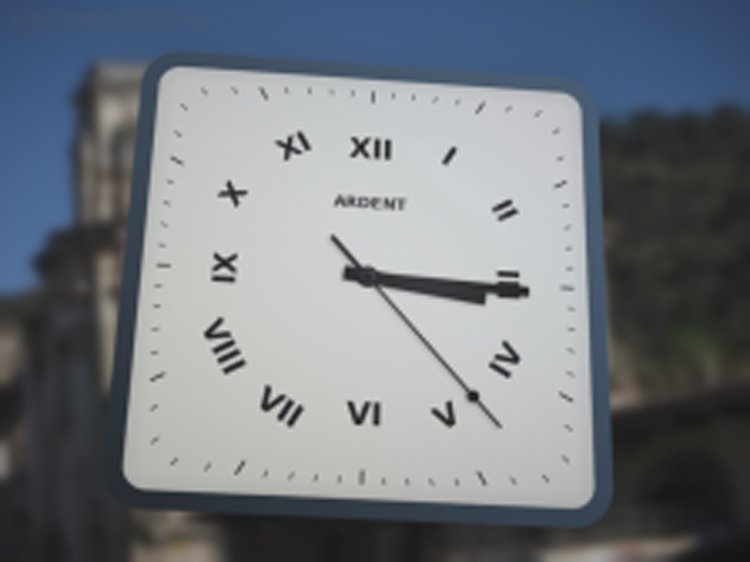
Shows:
{"hour": 3, "minute": 15, "second": 23}
